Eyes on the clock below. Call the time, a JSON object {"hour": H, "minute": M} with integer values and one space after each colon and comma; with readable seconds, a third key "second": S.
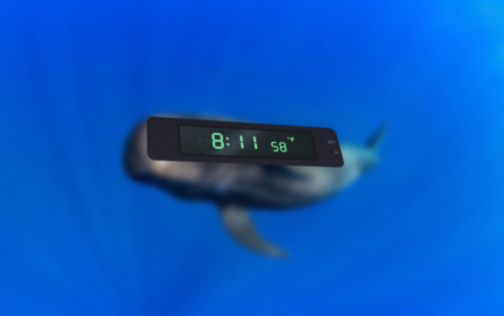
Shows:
{"hour": 8, "minute": 11}
